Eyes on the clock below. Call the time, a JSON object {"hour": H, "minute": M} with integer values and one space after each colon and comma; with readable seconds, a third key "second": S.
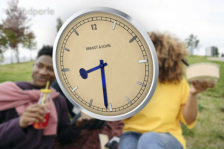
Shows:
{"hour": 8, "minute": 31}
